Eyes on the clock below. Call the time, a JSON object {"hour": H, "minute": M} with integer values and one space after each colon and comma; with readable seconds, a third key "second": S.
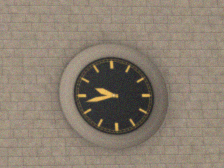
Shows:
{"hour": 9, "minute": 43}
